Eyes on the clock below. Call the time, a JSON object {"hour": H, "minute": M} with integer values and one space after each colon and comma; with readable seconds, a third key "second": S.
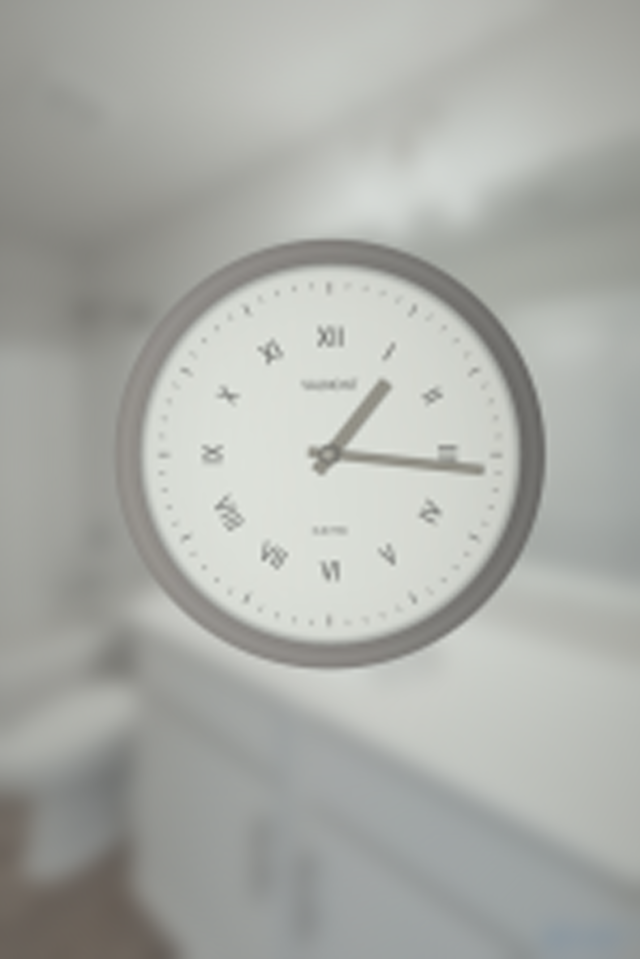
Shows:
{"hour": 1, "minute": 16}
